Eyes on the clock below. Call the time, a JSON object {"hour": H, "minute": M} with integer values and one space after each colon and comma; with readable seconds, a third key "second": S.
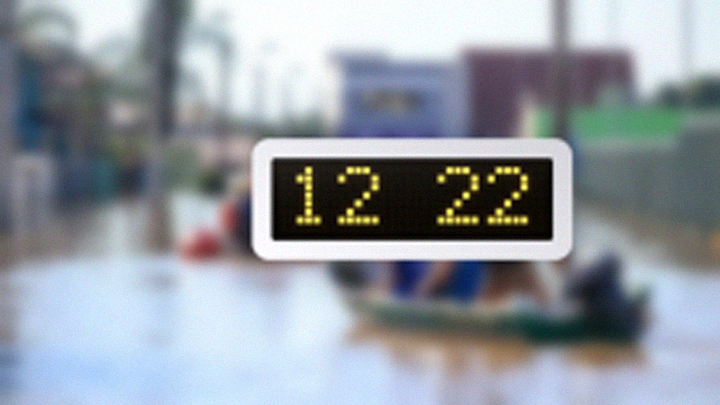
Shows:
{"hour": 12, "minute": 22}
